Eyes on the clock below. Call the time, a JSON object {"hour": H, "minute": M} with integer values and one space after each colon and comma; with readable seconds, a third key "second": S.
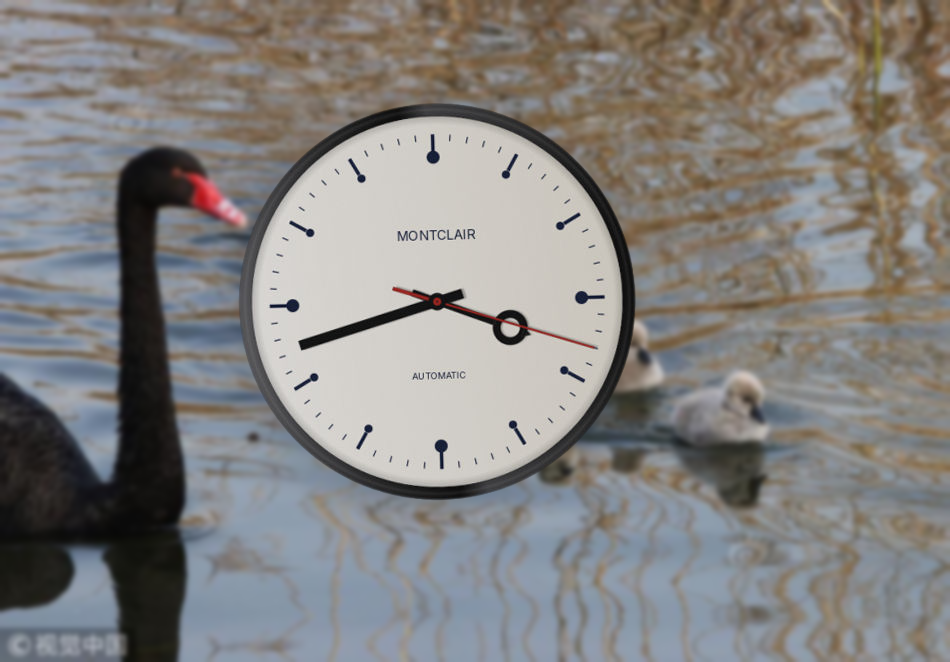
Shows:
{"hour": 3, "minute": 42, "second": 18}
